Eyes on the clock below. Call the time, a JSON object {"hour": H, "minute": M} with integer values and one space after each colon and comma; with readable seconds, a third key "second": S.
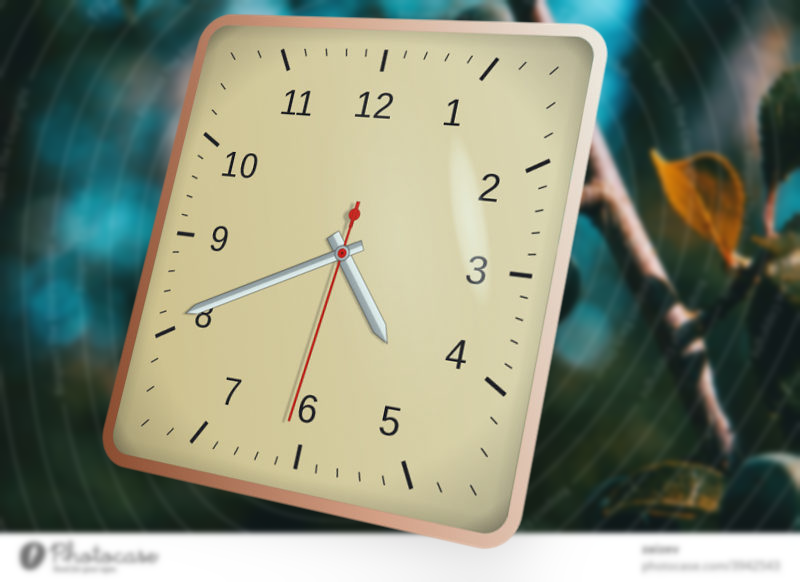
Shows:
{"hour": 4, "minute": 40, "second": 31}
